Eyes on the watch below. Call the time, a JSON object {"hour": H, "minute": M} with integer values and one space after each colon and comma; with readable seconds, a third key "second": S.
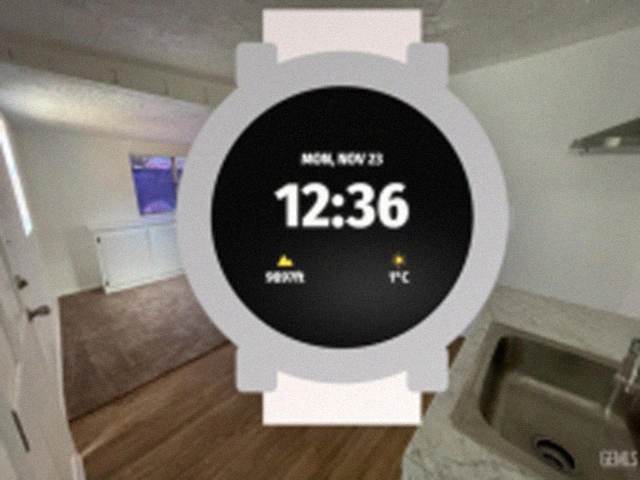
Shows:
{"hour": 12, "minute": 36}
